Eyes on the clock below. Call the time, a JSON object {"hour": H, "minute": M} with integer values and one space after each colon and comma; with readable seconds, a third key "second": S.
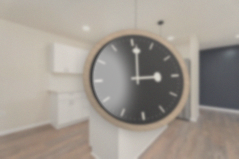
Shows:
{"hour": 3, "minute": 1}
